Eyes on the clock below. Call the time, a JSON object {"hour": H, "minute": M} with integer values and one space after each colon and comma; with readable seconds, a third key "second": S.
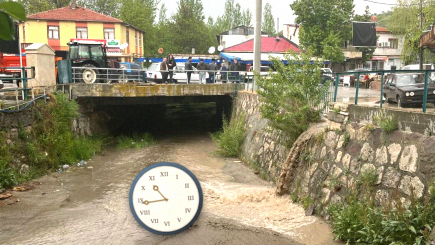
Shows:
{"hour": 10, "minute": 44}
